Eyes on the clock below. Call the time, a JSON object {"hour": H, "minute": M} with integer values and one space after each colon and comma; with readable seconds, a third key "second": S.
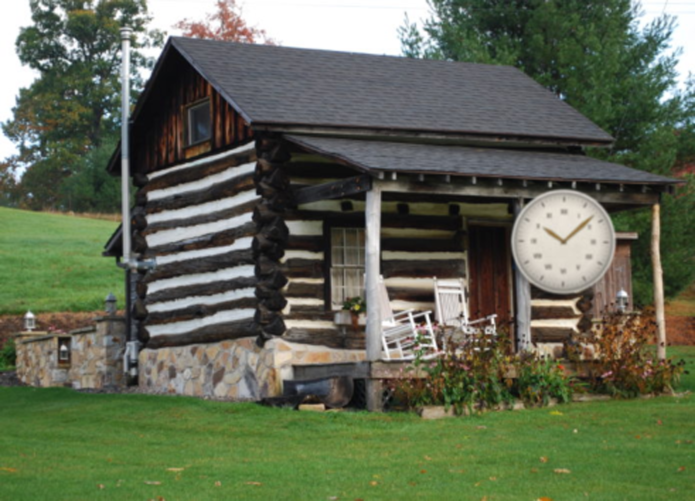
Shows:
{"hour": 10, "minute": 8}
